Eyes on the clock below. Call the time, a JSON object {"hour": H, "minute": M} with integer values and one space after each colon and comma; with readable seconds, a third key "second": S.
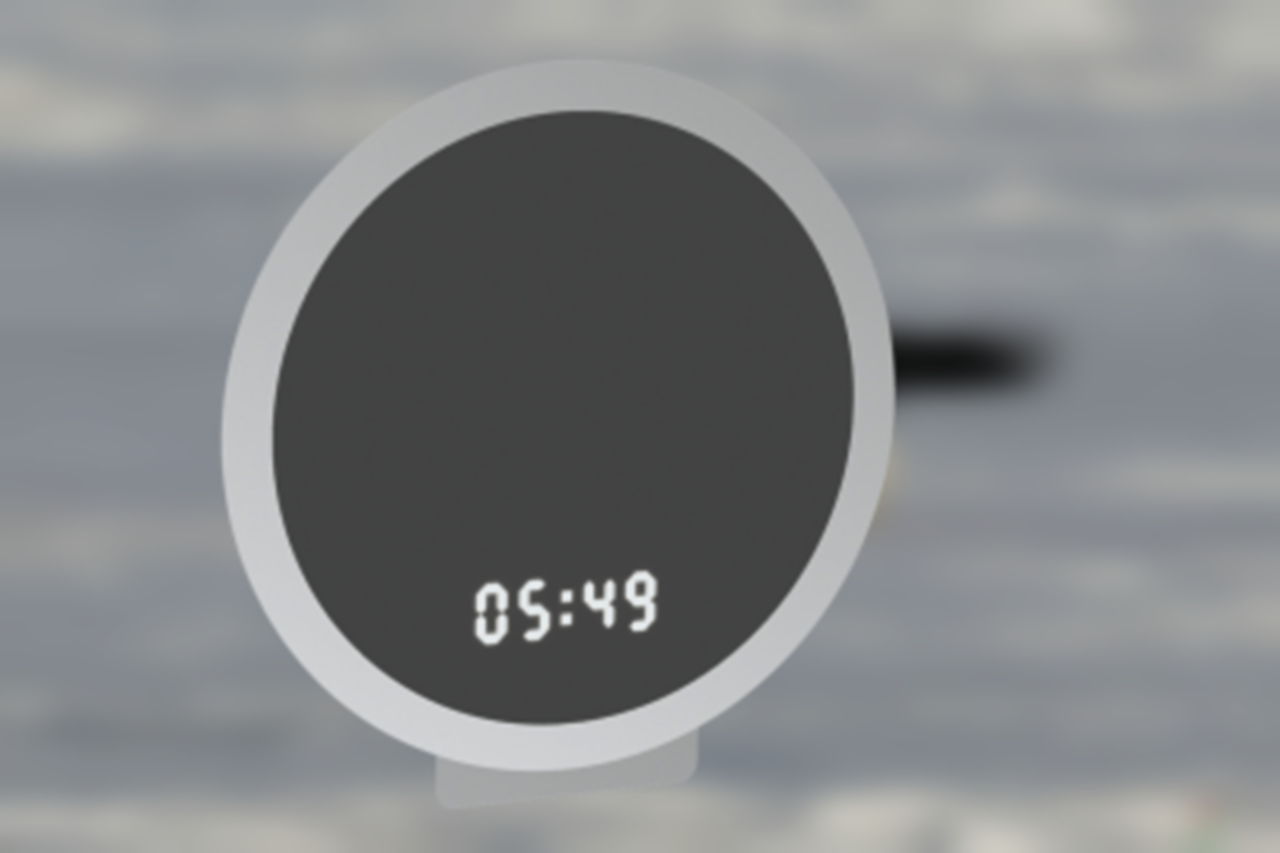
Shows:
{"hour": 5, "minute": 49}
